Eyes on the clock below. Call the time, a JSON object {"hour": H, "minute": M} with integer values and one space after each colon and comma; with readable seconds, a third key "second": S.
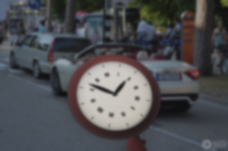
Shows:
{"hour": 1, "minute": 52}
